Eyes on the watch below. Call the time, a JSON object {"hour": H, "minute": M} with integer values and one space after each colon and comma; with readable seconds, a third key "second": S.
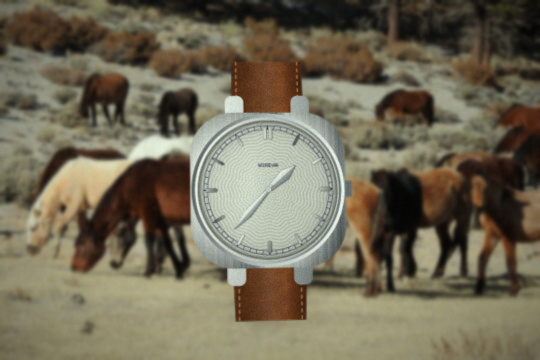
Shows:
{"hour": 1, "minute": 37}
